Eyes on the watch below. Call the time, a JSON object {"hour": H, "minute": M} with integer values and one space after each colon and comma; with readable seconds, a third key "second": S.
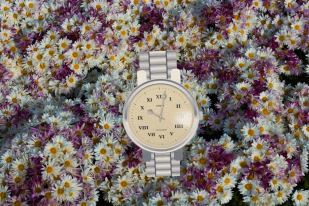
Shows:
{"hour": 10, "minute": 2}
